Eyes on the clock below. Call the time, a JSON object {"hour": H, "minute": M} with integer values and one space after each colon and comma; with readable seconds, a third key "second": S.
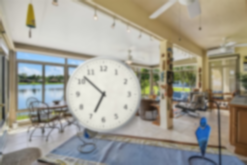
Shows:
{"hour": 6, "minute": 52}
